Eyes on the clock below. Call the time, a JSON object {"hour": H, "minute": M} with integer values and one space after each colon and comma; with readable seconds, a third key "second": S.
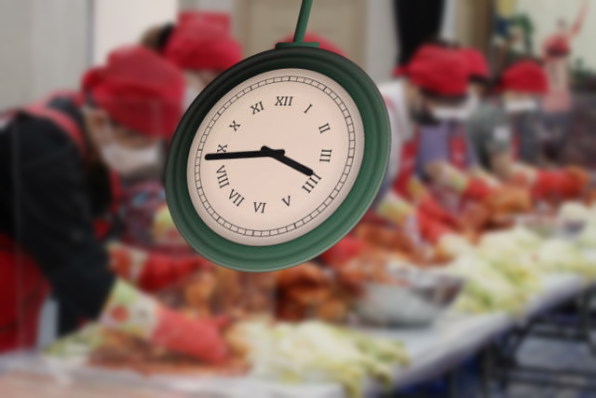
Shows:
{"hour": 3, "minute": 44}
